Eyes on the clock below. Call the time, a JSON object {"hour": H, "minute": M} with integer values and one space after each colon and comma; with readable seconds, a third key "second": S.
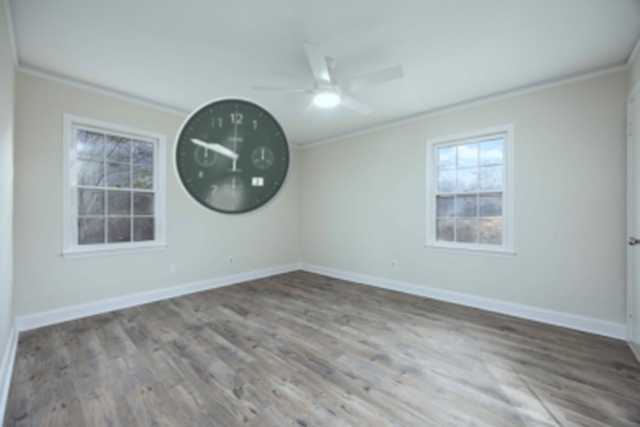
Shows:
{"hour": 9, "minute": 48}
